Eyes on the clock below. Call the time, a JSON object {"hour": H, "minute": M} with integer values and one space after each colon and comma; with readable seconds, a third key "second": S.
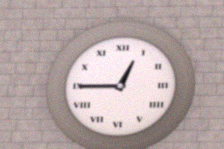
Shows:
{"hour": 12, "minute": 45}
